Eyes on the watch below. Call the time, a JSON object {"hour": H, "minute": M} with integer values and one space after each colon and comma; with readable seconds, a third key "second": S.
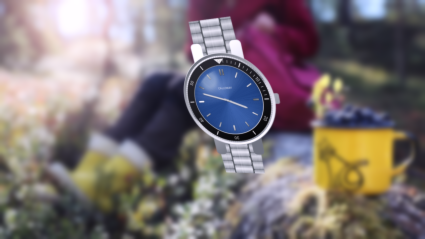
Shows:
{"hour": 3, "minute": 48}
